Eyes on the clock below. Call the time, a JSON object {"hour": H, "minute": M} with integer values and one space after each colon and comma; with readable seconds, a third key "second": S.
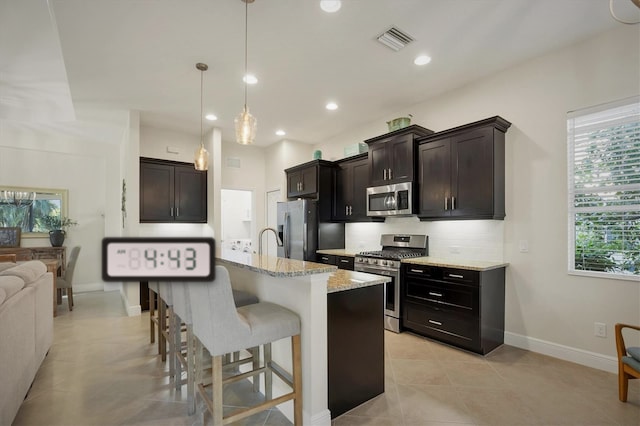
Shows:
{"hour": 4, "minute": 43}
